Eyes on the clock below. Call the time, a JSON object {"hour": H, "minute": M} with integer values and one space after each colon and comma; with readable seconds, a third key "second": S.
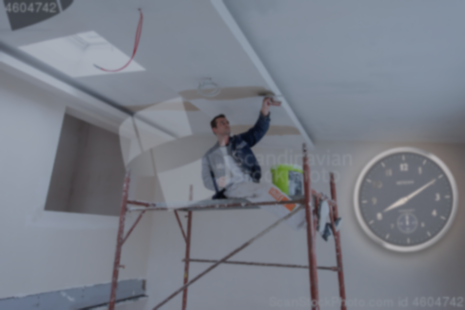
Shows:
{"hour": 8, "minute": 10}
